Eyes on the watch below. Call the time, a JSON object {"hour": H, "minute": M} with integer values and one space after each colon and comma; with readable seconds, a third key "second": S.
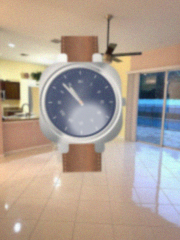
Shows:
{"hour": 10, "minute": 53}
